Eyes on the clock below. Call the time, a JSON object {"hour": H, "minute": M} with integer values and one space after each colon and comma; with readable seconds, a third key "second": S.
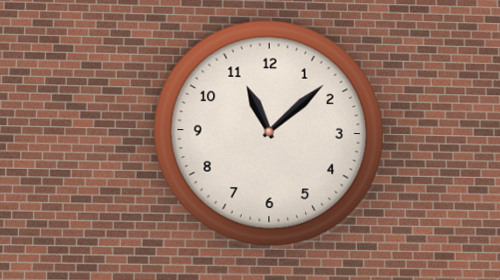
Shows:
{"hour": 11, "minute": 8}
